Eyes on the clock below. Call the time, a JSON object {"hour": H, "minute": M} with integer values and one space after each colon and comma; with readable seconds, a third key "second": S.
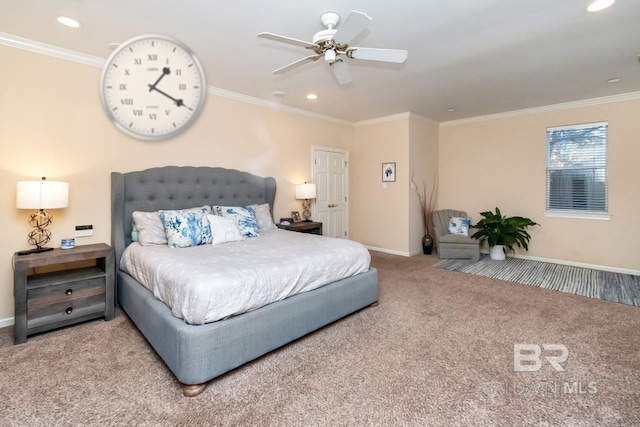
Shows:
{"hour": 1, "minute": 20}
